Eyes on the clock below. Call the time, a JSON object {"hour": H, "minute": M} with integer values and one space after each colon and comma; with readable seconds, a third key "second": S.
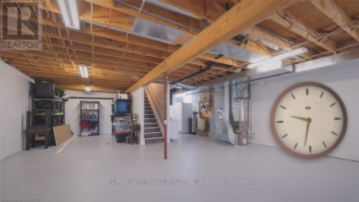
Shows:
{"hour": 9, "minute": 32}
